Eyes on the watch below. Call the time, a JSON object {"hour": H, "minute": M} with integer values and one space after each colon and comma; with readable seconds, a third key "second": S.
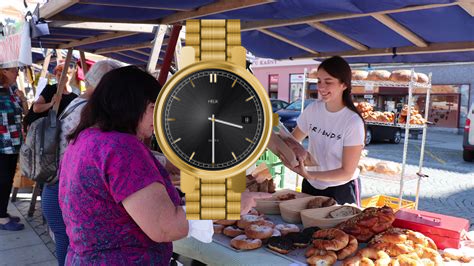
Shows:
{"hour": 3, "minute": 30}
